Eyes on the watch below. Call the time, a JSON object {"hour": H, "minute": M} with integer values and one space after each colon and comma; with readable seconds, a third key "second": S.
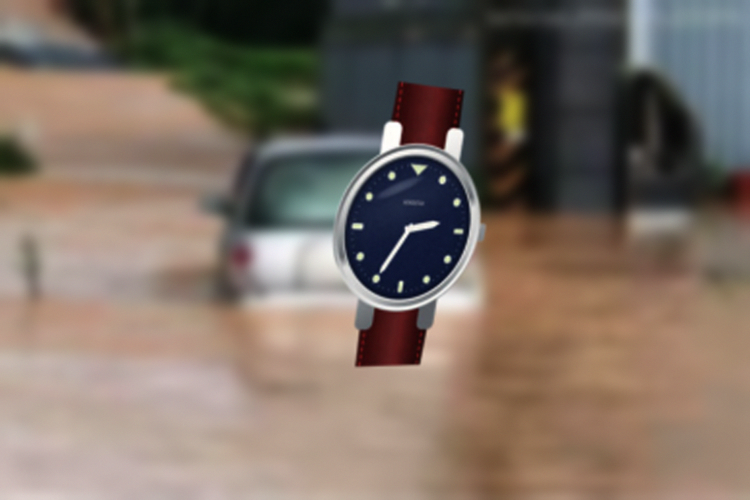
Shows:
{"hour": 2, "minute": 35}
